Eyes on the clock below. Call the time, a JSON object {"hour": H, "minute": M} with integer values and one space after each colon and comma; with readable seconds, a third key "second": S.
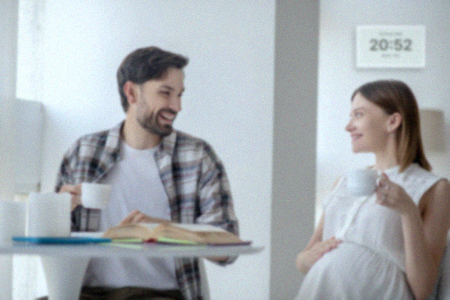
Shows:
{"hour": 20, "minute": 52}
